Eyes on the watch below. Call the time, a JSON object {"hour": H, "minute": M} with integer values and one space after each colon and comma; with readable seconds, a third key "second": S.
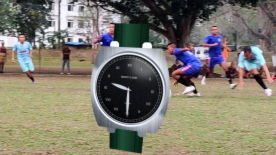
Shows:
{"hour": 9, "minute": 30}
